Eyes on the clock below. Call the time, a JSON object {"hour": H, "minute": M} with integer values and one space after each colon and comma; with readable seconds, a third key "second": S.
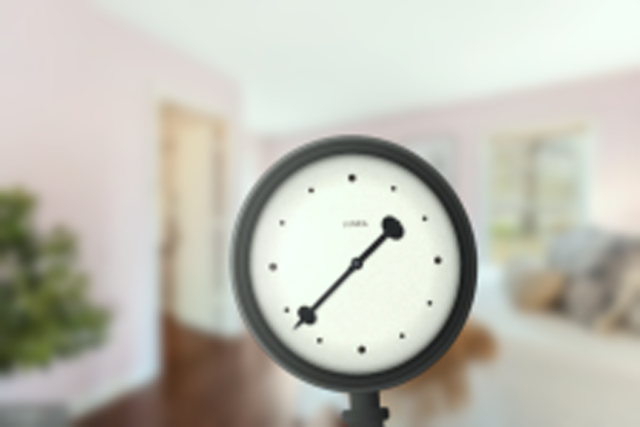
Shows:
{"hour": 1, "minute": 38}
